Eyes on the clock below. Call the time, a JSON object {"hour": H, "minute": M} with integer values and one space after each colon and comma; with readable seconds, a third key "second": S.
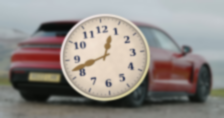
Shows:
{"hour": 12, "minute": 42}
